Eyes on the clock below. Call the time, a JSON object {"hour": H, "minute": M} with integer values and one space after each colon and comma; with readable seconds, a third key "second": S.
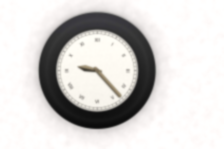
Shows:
{"hour": 9, "minute": 23}
